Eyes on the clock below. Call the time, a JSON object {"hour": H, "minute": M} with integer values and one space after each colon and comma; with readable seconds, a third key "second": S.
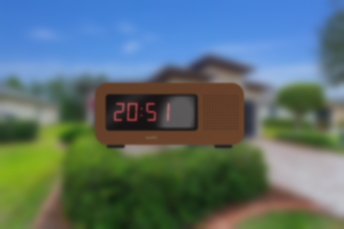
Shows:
{"hour": 20, "minute": 51}
